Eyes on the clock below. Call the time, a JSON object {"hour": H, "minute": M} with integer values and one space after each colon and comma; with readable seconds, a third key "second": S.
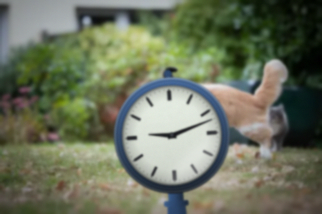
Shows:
{"hour": 9, "minute": 12}
